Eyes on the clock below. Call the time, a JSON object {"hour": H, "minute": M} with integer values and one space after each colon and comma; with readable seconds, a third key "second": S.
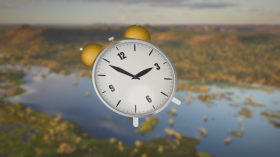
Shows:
{"hour": 2, "minute": 54}
